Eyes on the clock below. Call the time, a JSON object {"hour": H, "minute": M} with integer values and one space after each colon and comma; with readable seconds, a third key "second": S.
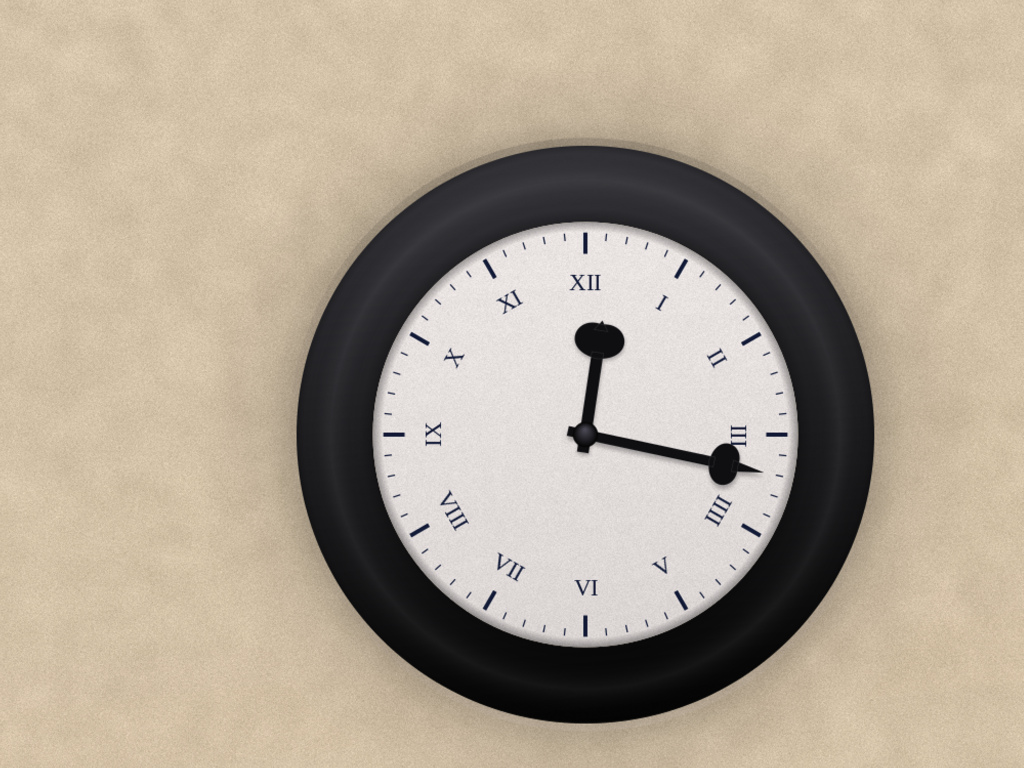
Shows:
{"hour": 12, "minute": 17}
